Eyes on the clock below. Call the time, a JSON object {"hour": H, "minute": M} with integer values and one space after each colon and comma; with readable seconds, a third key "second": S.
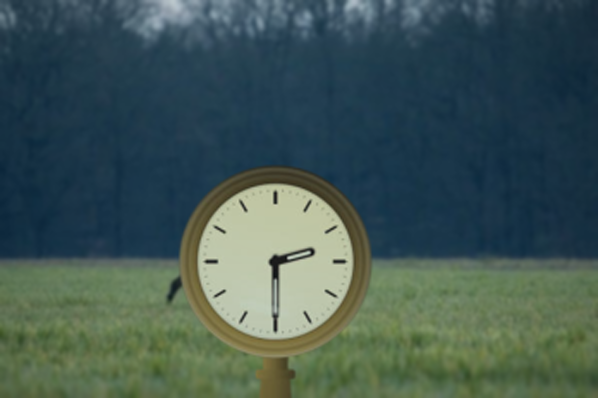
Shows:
{"hour": 2, "minute": 30}
